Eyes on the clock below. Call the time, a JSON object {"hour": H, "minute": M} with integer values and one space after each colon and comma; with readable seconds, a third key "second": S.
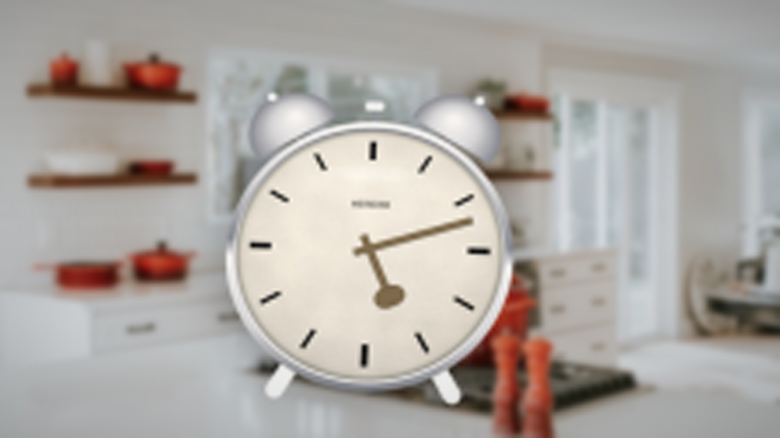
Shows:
{"hour": 5, "minute": 12}
